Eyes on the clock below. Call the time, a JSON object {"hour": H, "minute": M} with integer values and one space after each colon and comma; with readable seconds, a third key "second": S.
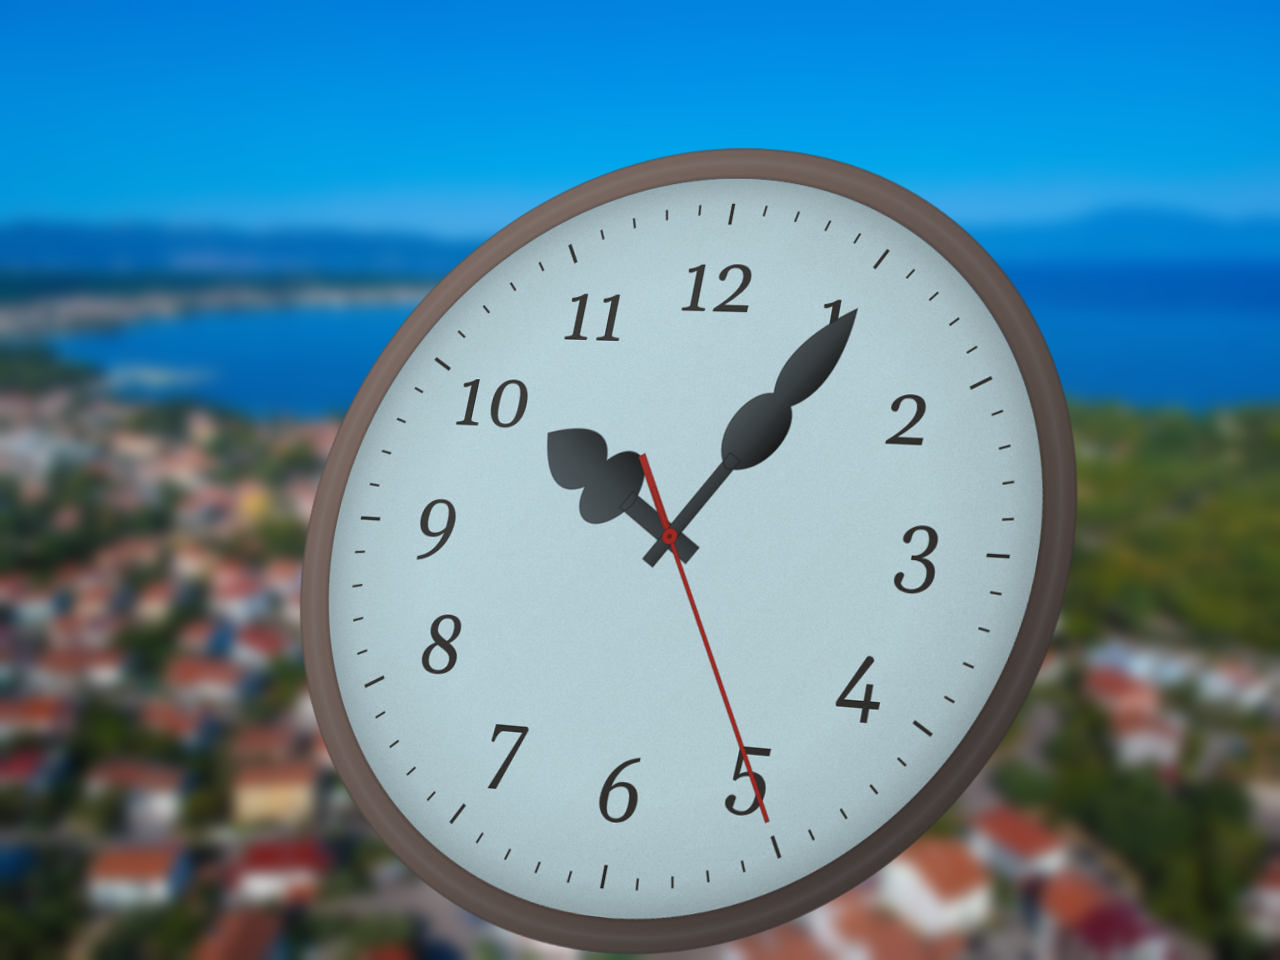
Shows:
{"hour": 10, "minute": 5, "second": 25}
